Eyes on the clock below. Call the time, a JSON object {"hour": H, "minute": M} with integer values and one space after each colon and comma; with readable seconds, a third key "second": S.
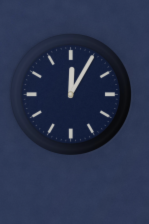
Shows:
{"hour": 12, "minute": 5}
